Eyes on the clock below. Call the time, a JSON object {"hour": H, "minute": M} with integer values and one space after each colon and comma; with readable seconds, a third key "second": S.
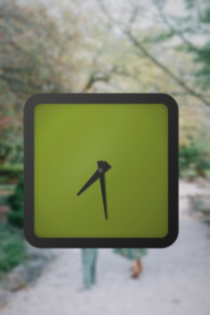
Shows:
{"hour": 7, "minute": 29}
